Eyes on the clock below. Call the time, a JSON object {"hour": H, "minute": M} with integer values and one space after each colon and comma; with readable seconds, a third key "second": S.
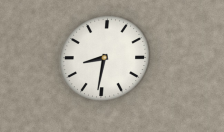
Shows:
{"hour": 8, "minute": 31}
